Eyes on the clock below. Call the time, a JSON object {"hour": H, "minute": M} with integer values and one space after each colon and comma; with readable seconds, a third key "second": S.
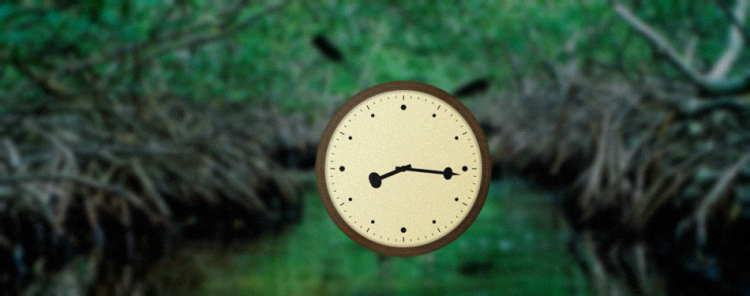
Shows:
{"hour": 8, "minute": 16}
